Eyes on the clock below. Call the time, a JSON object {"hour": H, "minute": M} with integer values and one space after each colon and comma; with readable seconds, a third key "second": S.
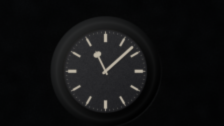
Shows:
{"hour": 11, "minute": 8}
